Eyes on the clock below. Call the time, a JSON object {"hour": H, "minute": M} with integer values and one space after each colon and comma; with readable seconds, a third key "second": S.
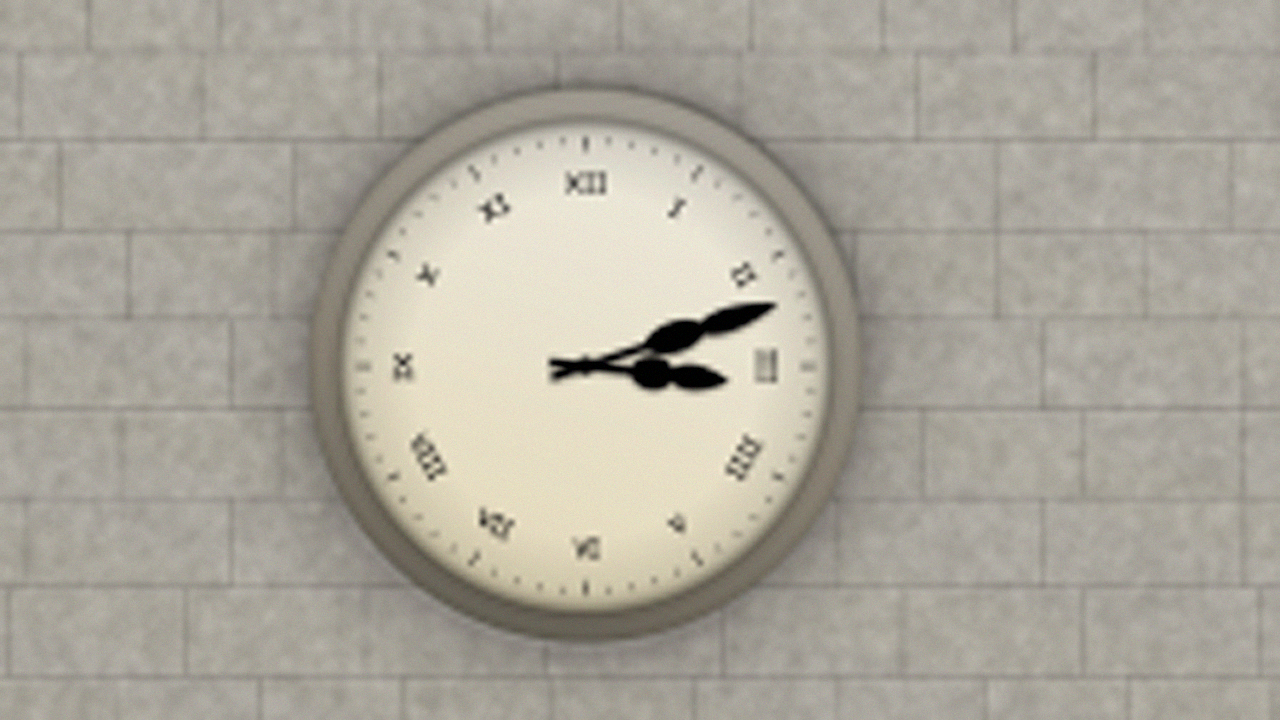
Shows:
{"hour": 3, "minute": 12}
